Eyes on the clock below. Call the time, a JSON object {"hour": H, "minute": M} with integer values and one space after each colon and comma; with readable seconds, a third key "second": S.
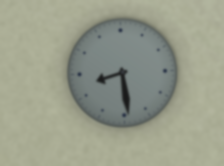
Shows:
{"hour": 8, "minute": 29}
